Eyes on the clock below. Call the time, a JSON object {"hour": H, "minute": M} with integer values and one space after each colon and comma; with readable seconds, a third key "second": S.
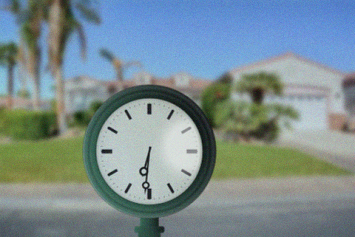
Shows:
{"hour": 6, "minute": 31}
